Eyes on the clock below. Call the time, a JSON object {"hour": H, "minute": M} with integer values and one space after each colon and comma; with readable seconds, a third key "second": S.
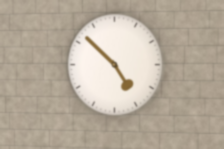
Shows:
{"hour": 4, "minute": 52}
